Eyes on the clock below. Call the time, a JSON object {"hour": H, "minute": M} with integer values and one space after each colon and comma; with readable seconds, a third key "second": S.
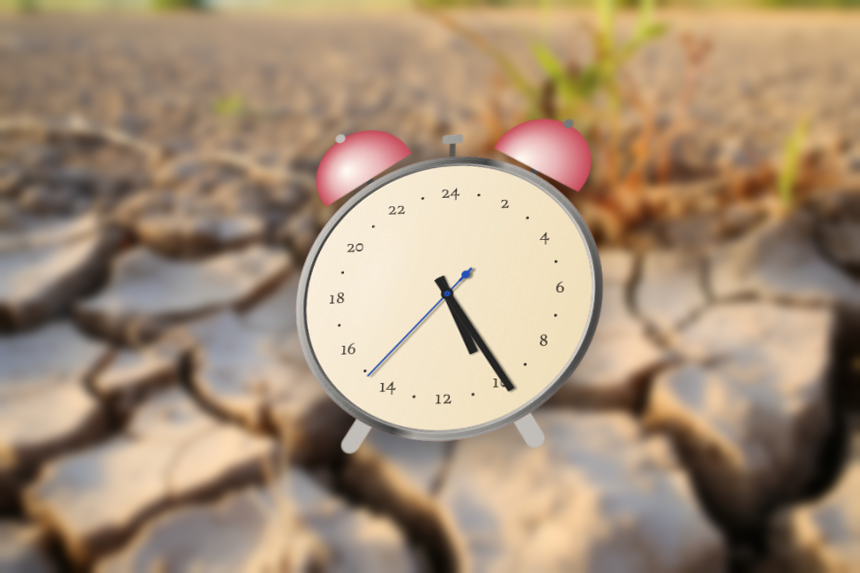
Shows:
{"hour": 10, "minute": 24, "second": 37}
